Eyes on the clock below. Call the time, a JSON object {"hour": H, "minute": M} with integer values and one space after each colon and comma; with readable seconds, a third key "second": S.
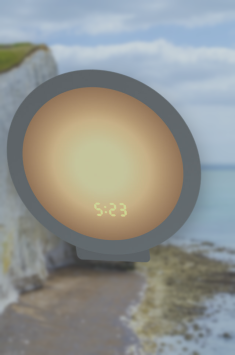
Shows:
{"hour": 5, "minute": 23}
